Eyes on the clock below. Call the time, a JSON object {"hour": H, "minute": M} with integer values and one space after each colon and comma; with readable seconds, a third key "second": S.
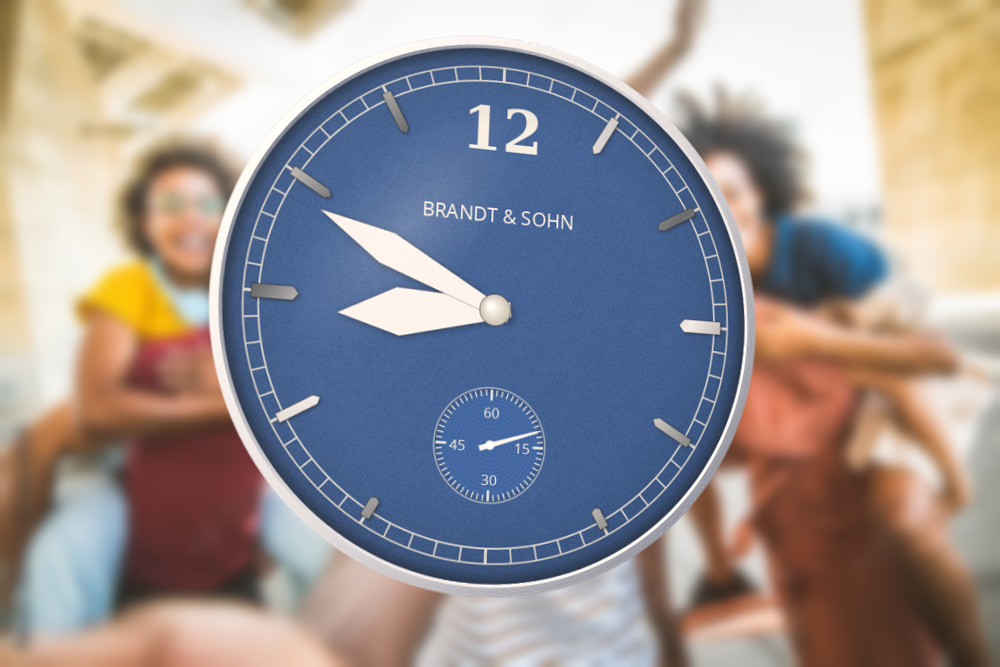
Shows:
{"hour": 8, "minute": 49, "second": 12}
